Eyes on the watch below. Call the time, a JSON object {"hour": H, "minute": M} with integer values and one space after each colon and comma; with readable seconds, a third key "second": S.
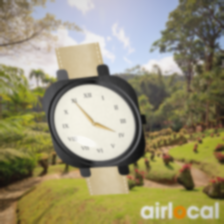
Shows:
{"hour": 3, "minute": 55}
